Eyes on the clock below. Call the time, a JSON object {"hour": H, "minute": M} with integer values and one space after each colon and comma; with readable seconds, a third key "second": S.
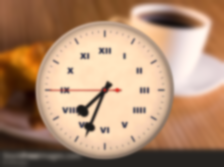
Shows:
{"hour": 7, "minute": 33, "second": 45}
